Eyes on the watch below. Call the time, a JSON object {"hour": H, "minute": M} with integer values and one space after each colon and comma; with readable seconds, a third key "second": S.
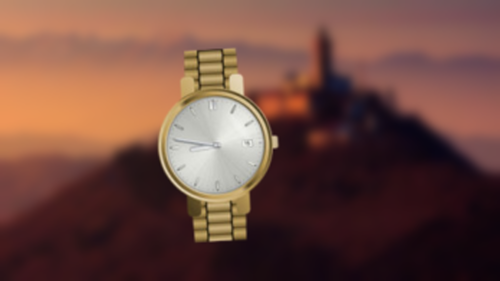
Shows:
{"hour": 8, "minute": 47}
